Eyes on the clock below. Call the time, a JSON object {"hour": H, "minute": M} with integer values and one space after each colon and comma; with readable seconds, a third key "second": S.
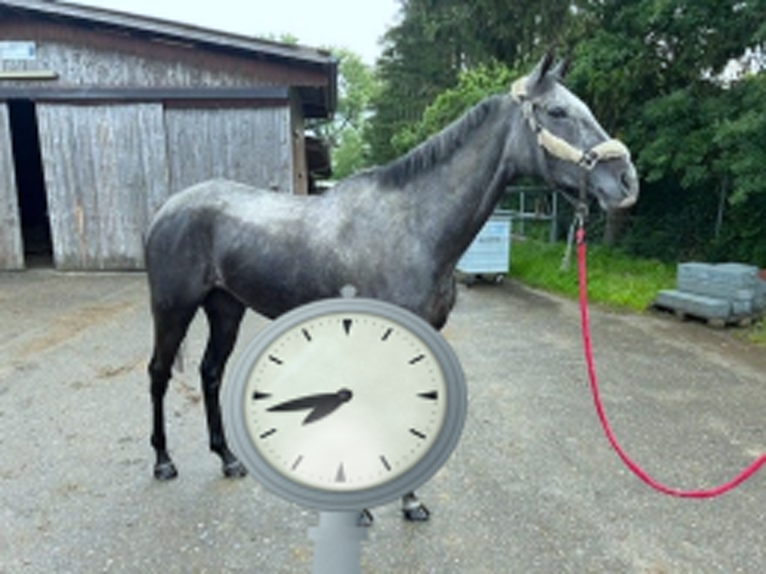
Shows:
{"hour": 7, "minute": 43}
